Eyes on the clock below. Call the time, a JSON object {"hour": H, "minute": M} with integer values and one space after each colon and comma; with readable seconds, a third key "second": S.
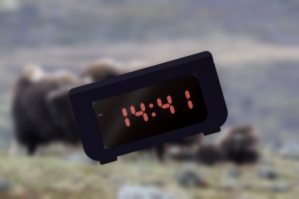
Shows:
{"hour": 14, "minute": 41}
